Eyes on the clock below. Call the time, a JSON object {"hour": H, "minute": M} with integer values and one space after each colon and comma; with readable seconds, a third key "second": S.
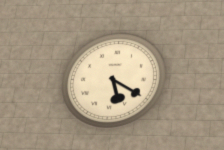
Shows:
{"hour": 5, "minute": 20}
